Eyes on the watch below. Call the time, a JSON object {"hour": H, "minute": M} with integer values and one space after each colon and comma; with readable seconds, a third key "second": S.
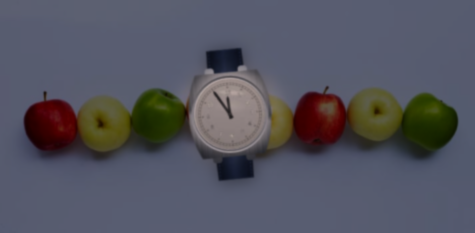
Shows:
{"hour": 11, "minute": 55}
